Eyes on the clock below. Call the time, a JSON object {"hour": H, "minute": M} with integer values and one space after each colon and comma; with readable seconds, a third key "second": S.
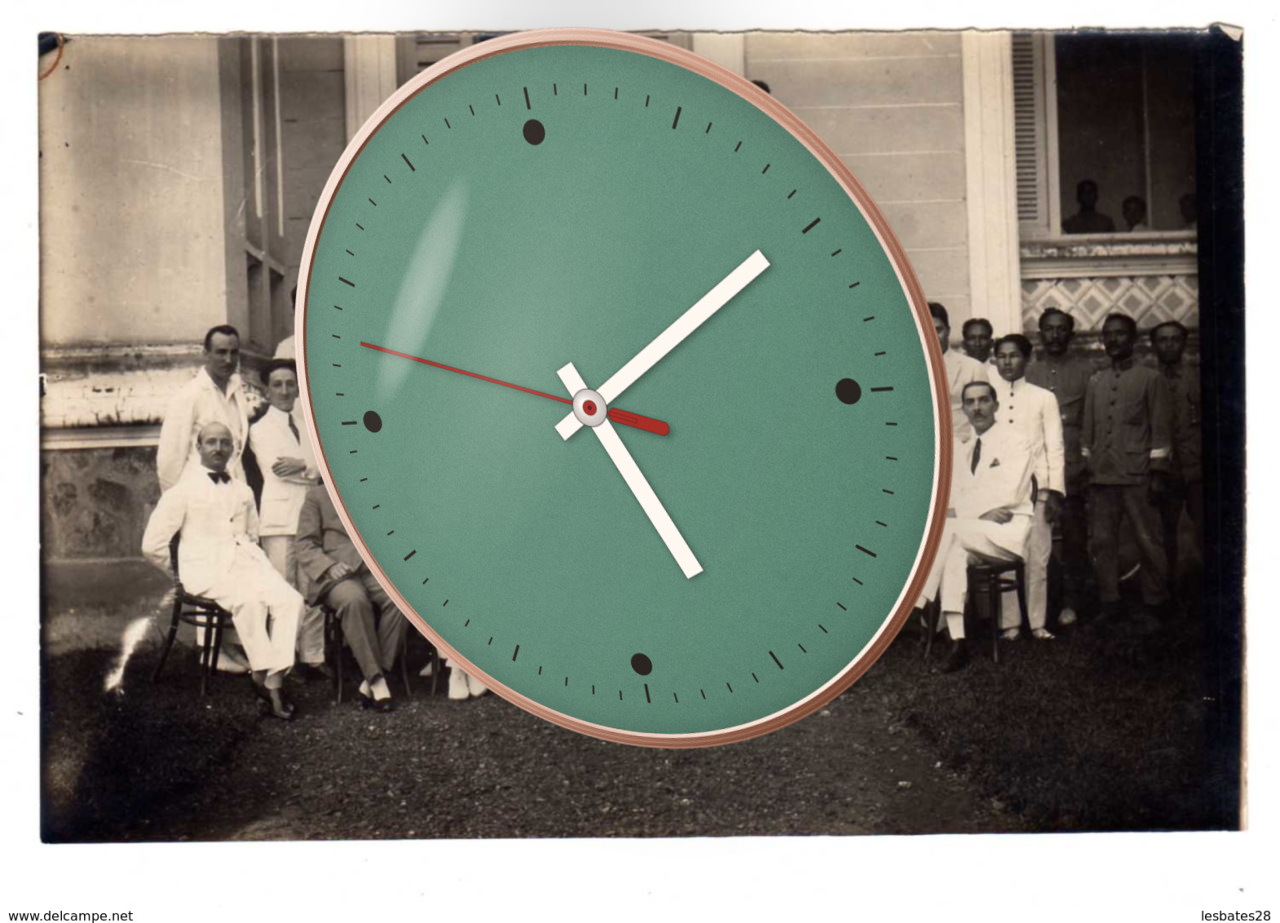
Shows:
{"hour": 5, "minute": 9, "second": 48}
